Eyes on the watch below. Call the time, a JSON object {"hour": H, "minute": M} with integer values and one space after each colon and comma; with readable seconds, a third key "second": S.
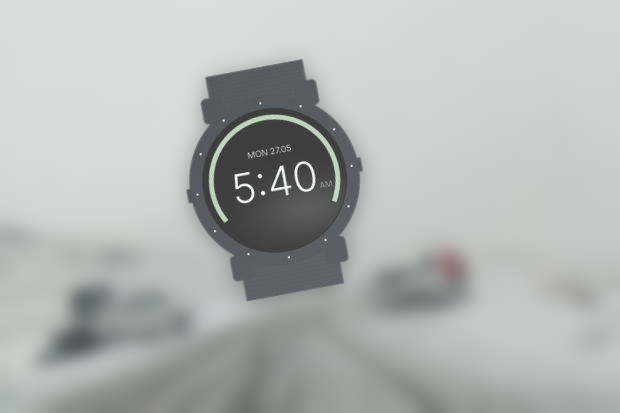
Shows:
{"hour": 5, "minute": 40}
